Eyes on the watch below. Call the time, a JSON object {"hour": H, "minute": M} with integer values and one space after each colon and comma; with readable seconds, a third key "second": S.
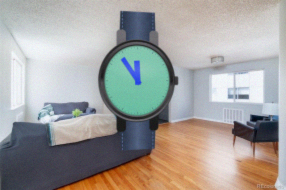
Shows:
{"hour": 11, "minute": 54}
